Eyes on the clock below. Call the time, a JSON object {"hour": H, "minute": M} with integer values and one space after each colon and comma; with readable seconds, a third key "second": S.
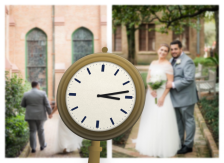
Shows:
{"hour": 3, "minute": 13}
